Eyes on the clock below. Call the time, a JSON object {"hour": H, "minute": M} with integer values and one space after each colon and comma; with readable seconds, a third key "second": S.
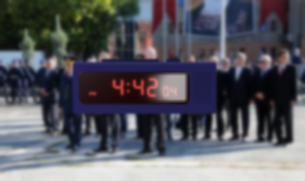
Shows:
{"hour": 4, "minute": 42}
